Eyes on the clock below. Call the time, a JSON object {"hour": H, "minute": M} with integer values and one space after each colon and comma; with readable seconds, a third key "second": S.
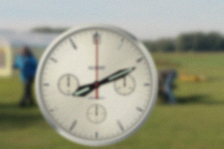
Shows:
{"hour": 8, "minute": 11}
